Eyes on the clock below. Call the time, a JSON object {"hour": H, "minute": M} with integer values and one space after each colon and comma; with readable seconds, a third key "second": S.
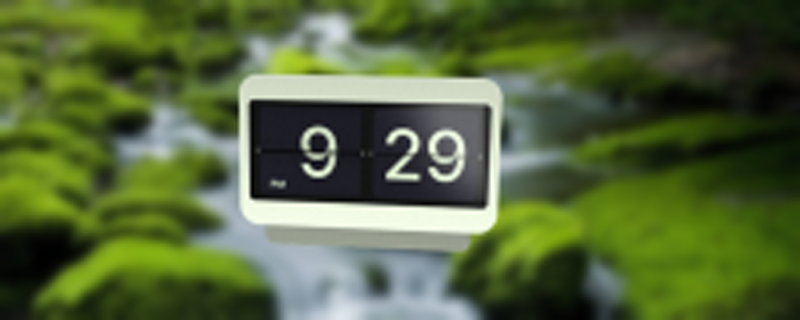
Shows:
{"hour": 9, "minute": 29}
